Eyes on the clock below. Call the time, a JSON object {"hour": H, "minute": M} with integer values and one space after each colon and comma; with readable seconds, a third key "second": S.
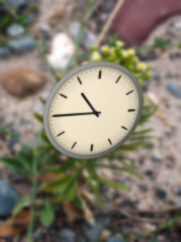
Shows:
{"hour": 10, "minute": 45}
